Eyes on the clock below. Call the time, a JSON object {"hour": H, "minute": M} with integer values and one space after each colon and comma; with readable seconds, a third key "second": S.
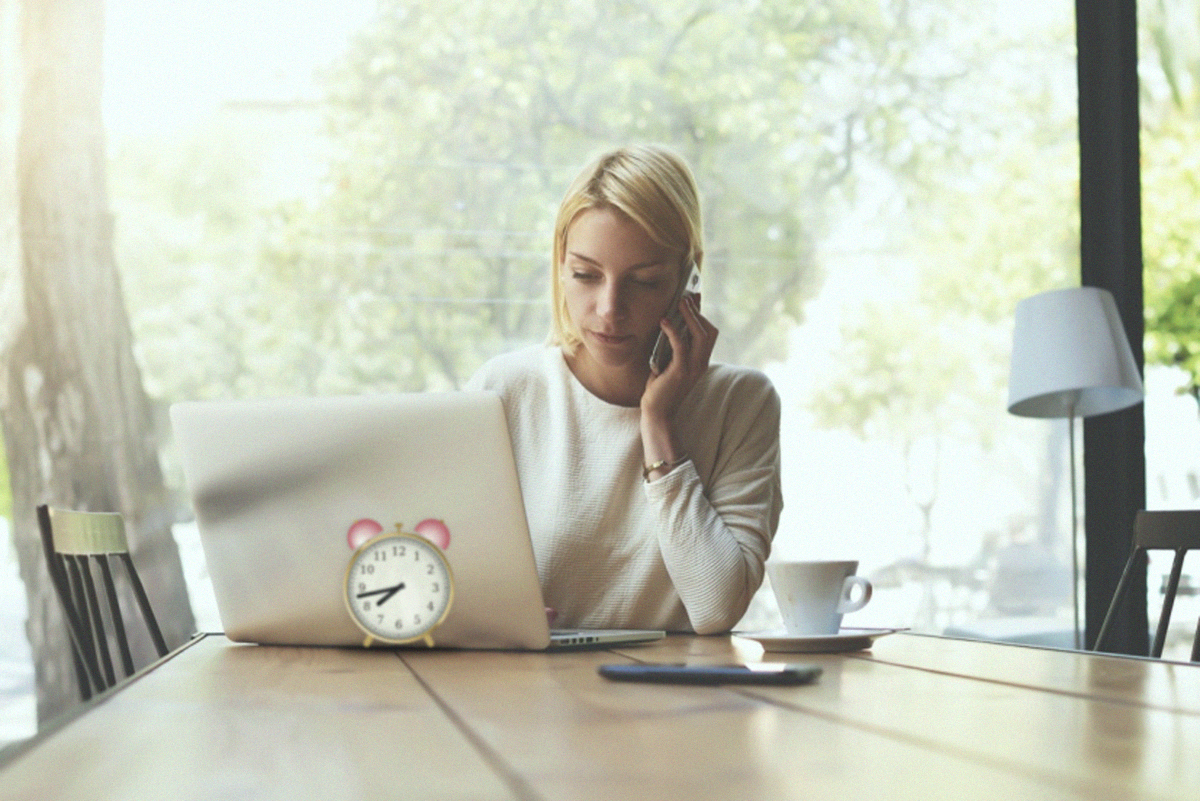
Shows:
{"hour": 7, "minute": 43}
